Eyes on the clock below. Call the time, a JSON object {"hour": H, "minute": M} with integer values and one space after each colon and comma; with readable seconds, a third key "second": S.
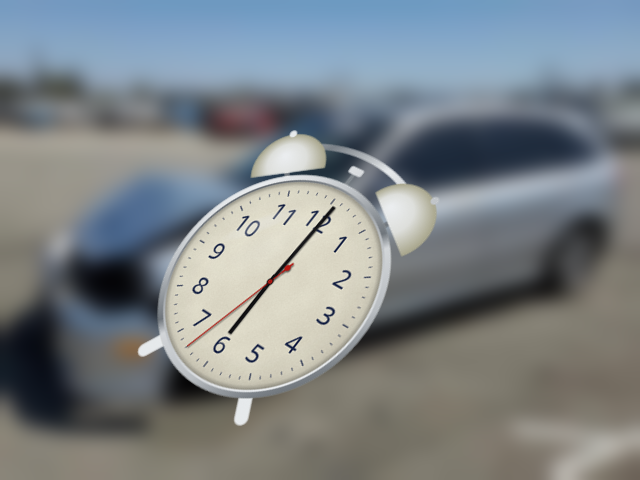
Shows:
{"hour": 6, "minute": 0, "second": 33}
